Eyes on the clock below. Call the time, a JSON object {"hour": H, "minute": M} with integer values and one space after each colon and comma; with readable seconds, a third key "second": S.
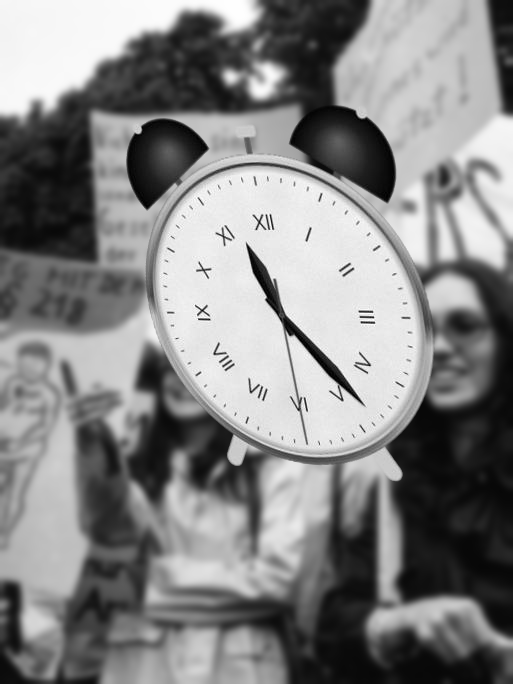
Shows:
{"hour": 11, "minute": 23, "second": 30}
